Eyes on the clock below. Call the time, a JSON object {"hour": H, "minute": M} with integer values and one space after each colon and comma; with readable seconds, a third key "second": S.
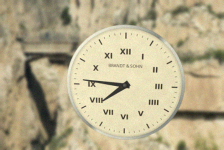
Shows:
{"hour": 7, "minute": 46}
